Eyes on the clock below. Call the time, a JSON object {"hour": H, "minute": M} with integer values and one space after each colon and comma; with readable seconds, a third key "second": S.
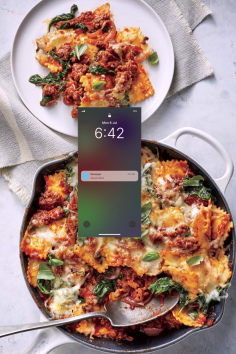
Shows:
{"hour": 6, "minute": 42}
